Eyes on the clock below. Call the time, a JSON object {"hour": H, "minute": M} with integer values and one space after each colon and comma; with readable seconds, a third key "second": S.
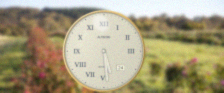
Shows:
{"hour": 5, "minute": 29}
